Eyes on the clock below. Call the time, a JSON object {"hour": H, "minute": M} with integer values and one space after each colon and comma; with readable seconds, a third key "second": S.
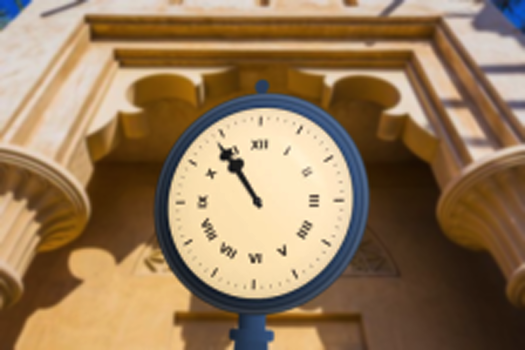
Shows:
{"hour": 10, "minute": 54}
